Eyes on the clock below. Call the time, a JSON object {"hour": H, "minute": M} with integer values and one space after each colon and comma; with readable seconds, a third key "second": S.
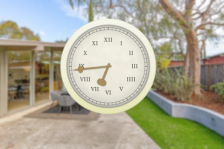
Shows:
{"hour": 6, "minute": 44}
